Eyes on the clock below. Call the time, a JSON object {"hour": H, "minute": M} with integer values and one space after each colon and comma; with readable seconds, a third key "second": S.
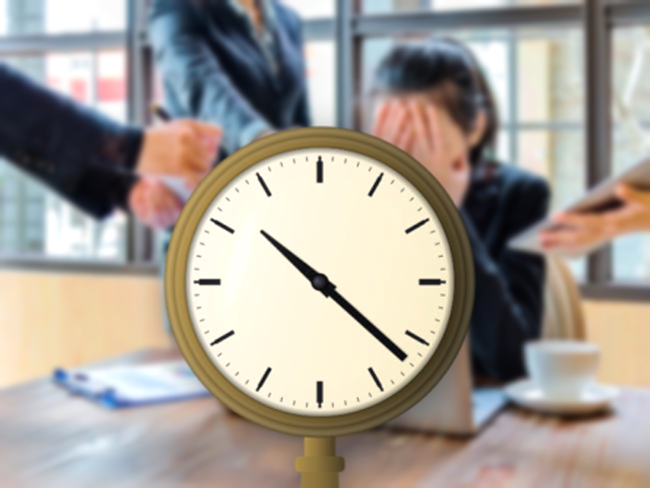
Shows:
{"hour": 10, "minute": 22}
